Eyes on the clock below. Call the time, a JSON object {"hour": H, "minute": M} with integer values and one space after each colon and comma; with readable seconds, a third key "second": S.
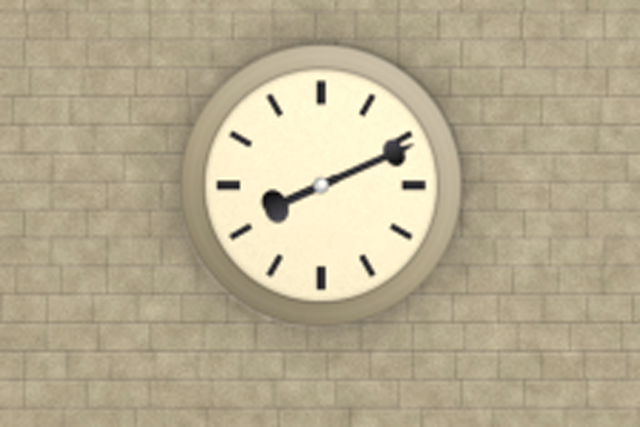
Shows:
{"hour": 8, "minute": 11}
